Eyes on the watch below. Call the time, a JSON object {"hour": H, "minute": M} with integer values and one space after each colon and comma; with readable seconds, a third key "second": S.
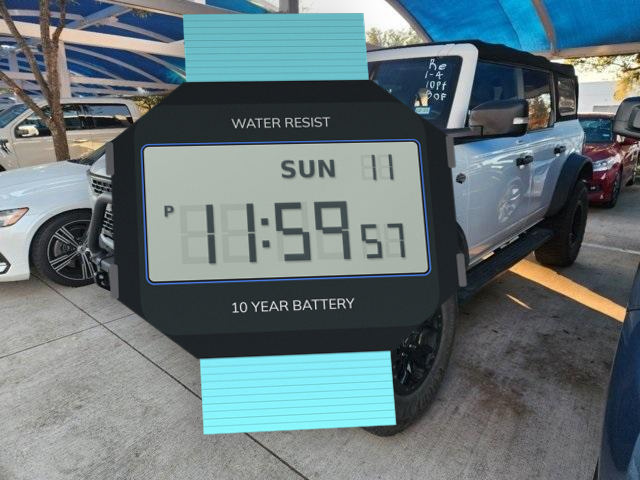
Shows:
{"hour": 11, "minute": 59, "second": 57}
